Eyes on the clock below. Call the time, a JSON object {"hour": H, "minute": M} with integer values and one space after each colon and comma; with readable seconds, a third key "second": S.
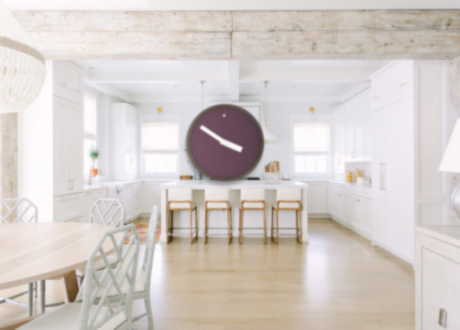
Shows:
{"hour": 3, "minute": 51}
